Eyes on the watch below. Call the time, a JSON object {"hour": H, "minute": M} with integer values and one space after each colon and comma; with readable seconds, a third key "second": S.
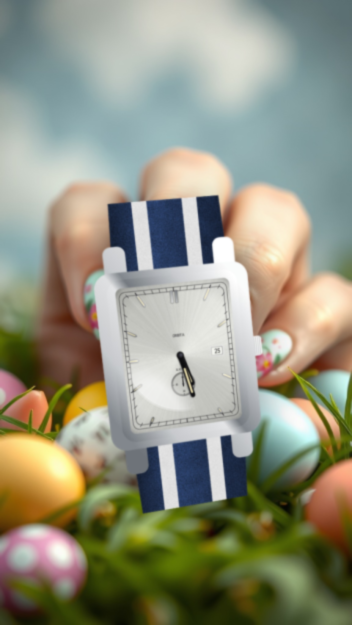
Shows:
{"hour": 5, "minute": 28}
